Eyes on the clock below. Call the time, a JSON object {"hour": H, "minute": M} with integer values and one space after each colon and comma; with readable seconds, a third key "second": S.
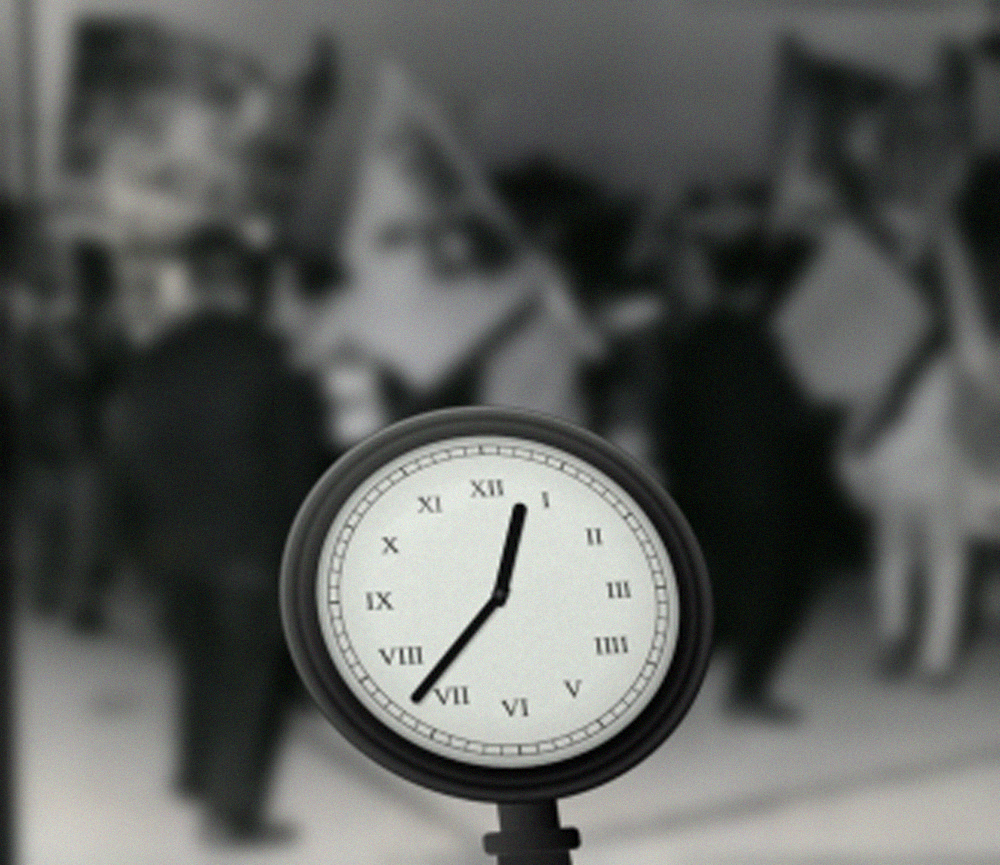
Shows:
{"hour": 12, "minute": 37}
